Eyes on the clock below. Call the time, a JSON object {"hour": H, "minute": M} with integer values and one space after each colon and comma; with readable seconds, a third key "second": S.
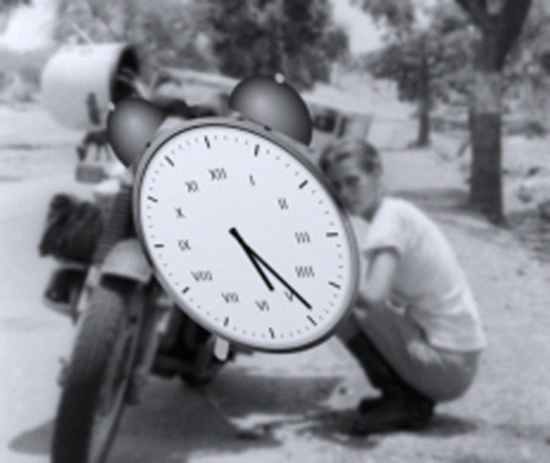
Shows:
{"hour": 5, "minute": 24}
